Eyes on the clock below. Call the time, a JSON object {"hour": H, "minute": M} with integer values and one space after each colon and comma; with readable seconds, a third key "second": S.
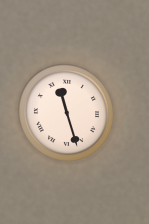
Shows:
{"hour": 11, "minute": 27}
